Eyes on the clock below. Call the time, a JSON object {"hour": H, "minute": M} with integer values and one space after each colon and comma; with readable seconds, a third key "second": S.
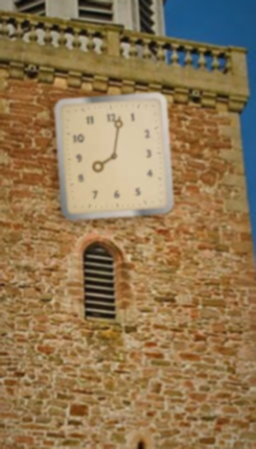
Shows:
{"hour": 8, "minute": 2}
